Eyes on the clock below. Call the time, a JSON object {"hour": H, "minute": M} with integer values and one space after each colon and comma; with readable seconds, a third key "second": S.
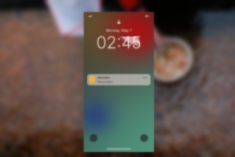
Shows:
{"hour": 2, "minute": 45}
